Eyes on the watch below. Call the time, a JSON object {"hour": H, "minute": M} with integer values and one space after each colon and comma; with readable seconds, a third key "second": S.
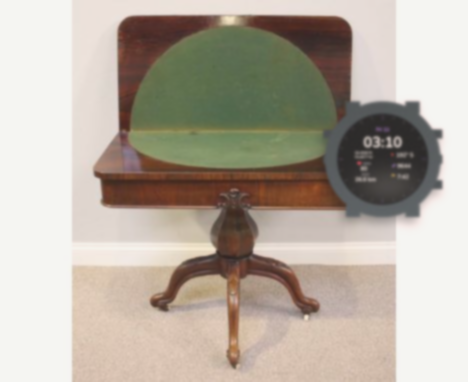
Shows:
{"hour": 3, "minute": 10}
